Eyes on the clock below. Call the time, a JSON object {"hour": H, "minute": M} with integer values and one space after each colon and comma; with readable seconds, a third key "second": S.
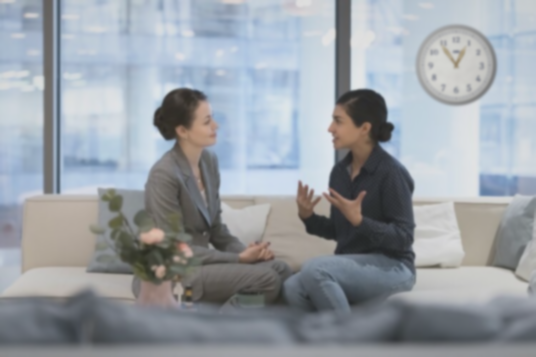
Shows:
{"hour": 12, "minute": 54}
